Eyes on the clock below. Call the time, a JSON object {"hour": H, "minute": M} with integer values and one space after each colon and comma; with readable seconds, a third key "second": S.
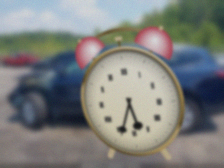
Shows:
{"hour": 5, "minute": 34}
